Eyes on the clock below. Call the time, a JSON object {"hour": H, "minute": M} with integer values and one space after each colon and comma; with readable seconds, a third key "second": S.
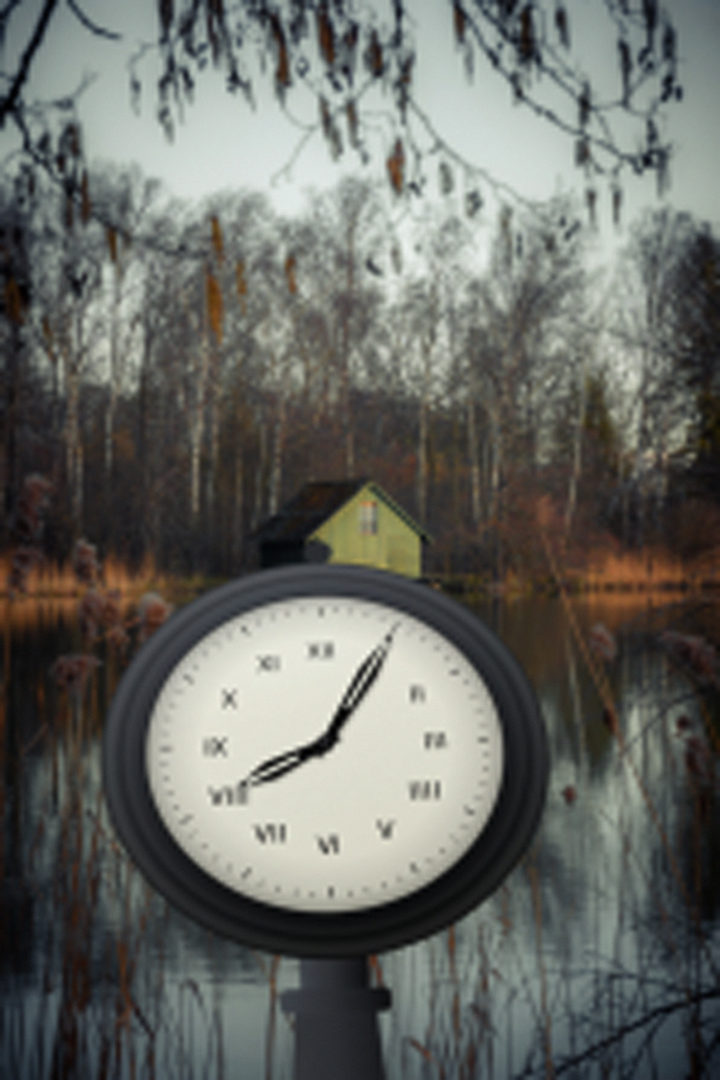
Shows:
{"hour": 8, "minute": 5}
